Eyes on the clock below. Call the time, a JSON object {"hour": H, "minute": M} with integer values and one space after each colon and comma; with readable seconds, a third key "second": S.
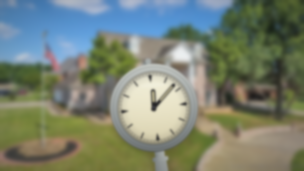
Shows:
{"hour": 12, "minute": 8}
